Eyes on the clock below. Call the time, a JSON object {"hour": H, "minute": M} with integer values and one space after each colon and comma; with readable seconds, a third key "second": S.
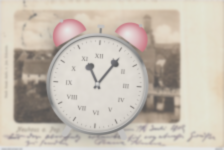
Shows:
{"hour": 11, "minute": 6}
